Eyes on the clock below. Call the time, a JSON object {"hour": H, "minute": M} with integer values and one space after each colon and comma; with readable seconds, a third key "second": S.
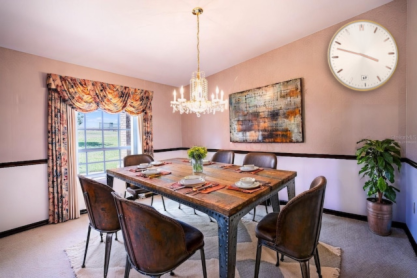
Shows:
{"hour": 3, "minute": 48}
